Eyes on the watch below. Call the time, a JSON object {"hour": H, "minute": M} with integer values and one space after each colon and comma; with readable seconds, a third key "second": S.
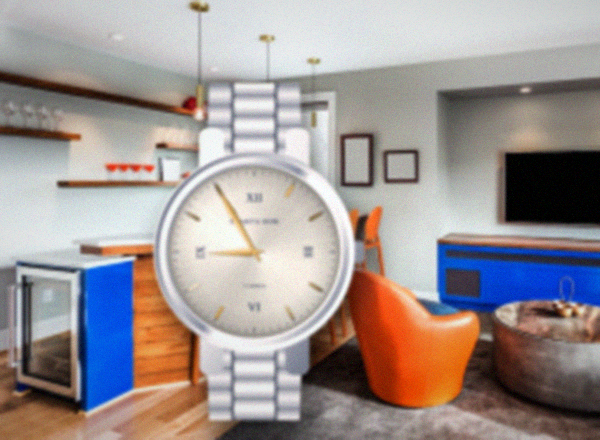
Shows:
{"hour": 8, "minute": 55}
